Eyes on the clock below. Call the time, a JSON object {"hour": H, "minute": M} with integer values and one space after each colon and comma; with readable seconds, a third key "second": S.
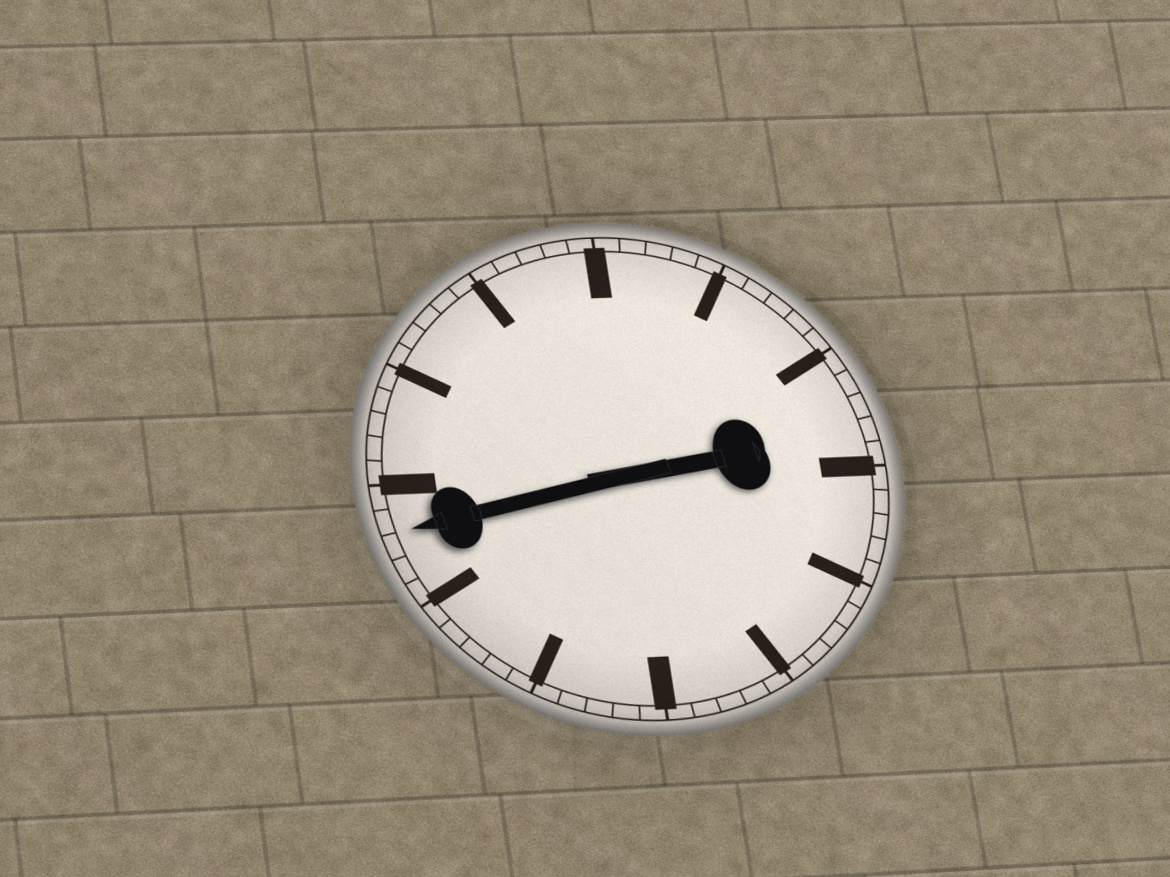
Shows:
{"hour": 2, "minute": 43}
